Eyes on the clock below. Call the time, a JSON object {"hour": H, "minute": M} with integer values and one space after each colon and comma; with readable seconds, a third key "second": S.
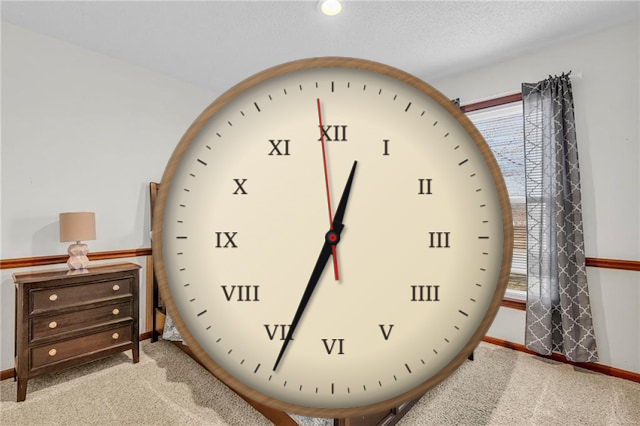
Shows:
{"hour": 12, "minute": 33, "second": 59}
